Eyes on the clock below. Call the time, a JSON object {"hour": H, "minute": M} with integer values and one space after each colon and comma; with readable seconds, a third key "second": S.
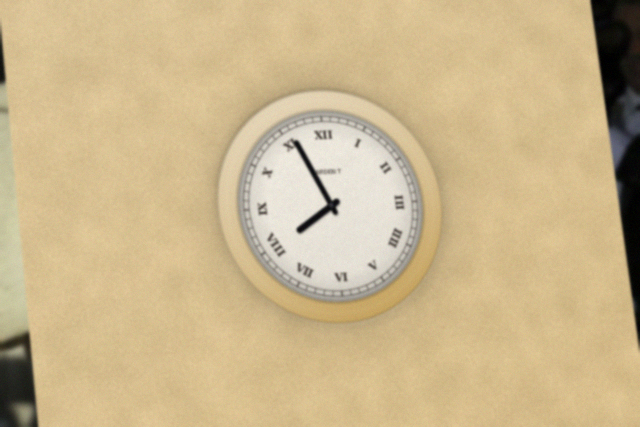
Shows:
{"hour": 7, "minute": 56}
